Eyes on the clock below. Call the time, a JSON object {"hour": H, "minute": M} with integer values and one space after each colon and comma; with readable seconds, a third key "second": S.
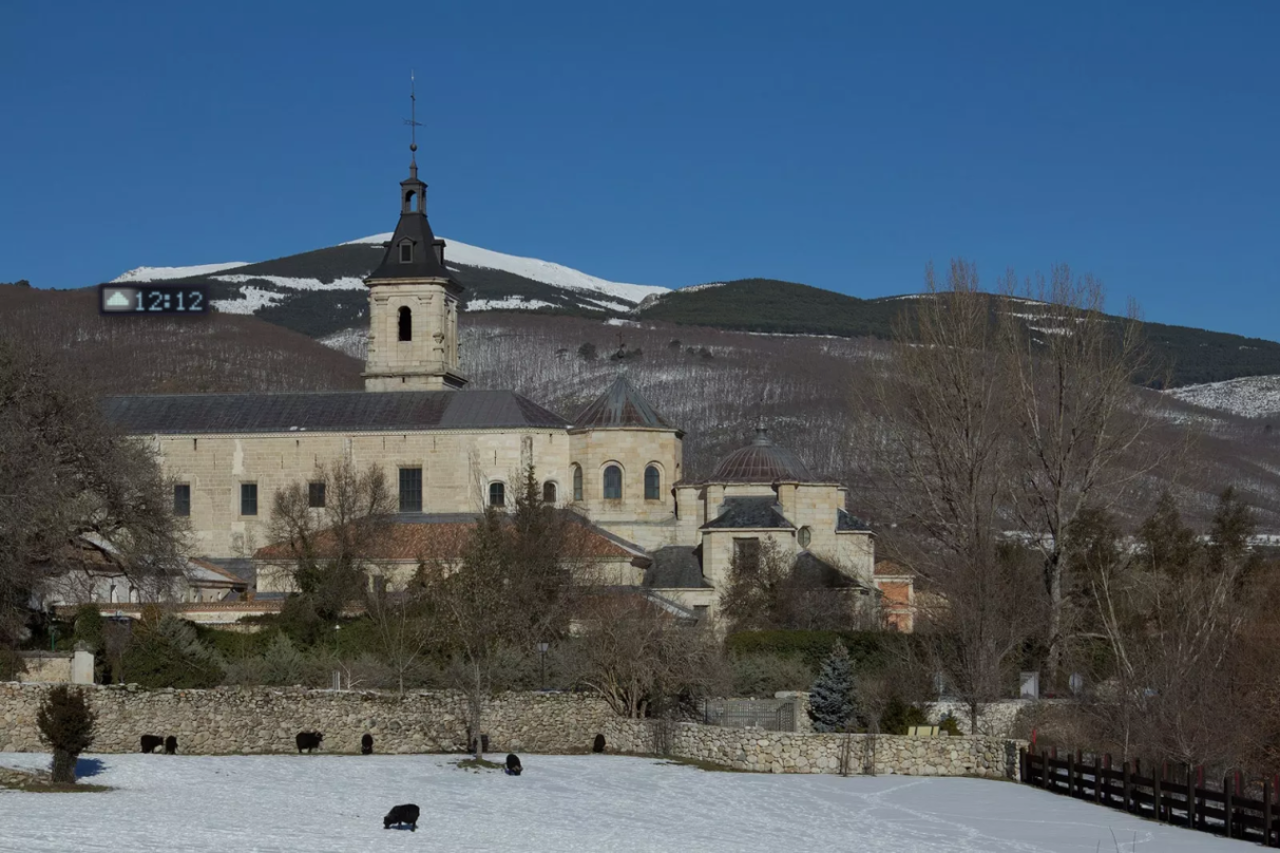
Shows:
{"hour": 12, "minute": 12}
